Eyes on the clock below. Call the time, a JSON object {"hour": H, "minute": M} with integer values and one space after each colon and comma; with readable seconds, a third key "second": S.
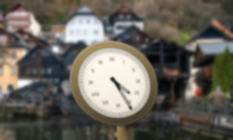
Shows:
{"hour": 4, "minute": 26}
